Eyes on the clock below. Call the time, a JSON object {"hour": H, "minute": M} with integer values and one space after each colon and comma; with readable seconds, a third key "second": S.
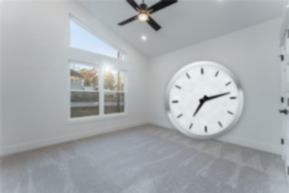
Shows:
{"hour": 7, "minute": 13}
